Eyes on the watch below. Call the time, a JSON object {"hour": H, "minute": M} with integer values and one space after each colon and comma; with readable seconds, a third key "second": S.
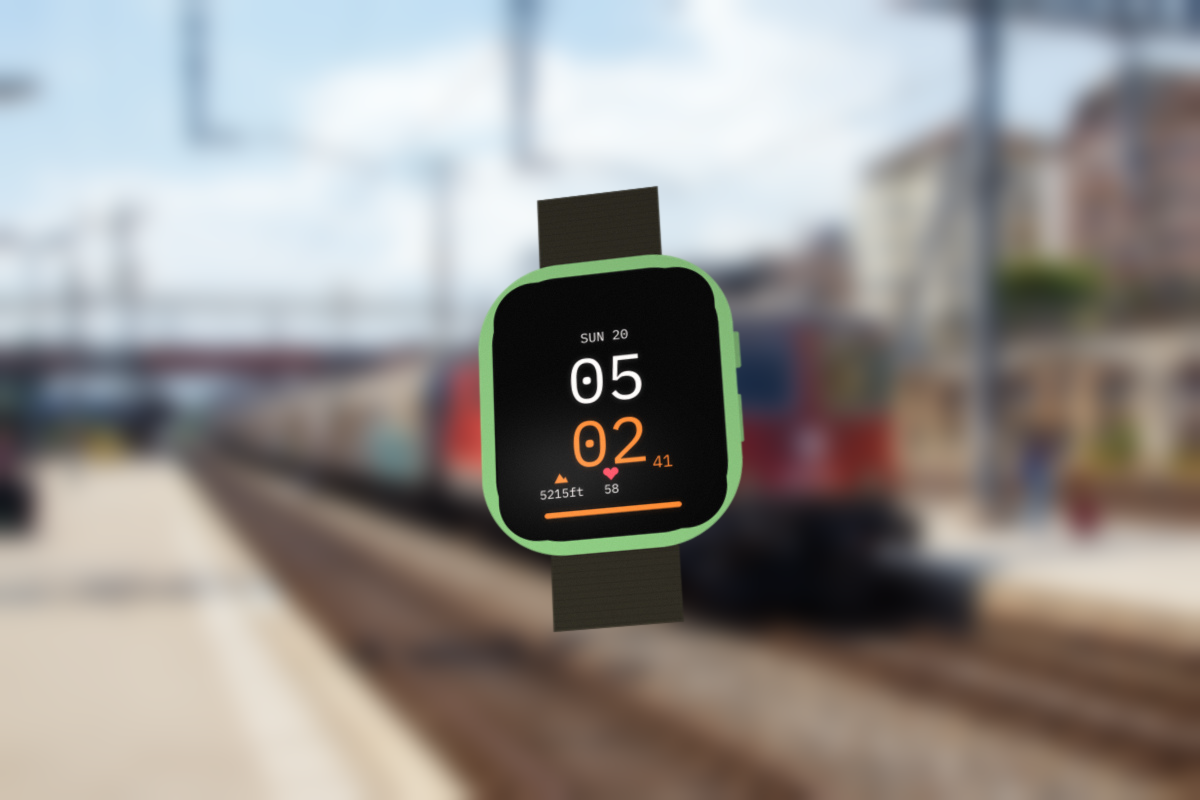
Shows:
{"hour": 5, "minute": 2, "second": 41}
